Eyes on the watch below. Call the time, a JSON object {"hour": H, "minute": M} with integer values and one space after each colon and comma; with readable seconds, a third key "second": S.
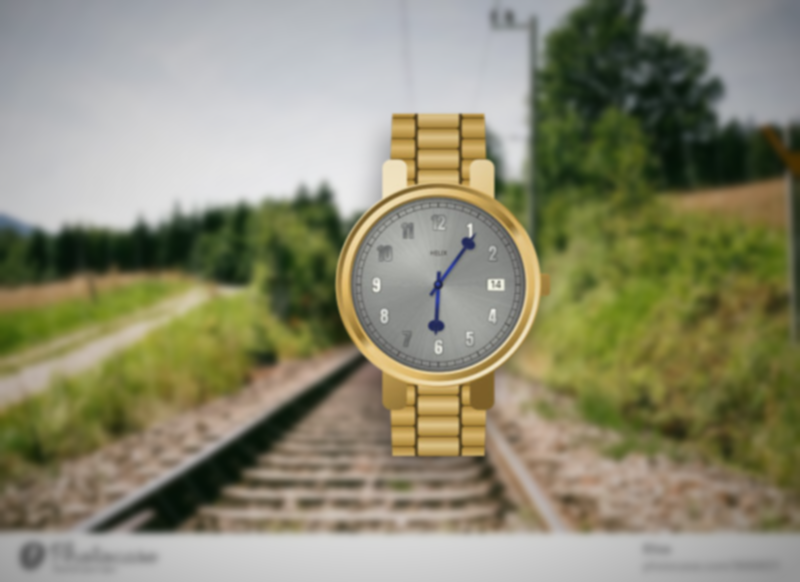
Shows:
{"hour": 6, "minute": 6}
